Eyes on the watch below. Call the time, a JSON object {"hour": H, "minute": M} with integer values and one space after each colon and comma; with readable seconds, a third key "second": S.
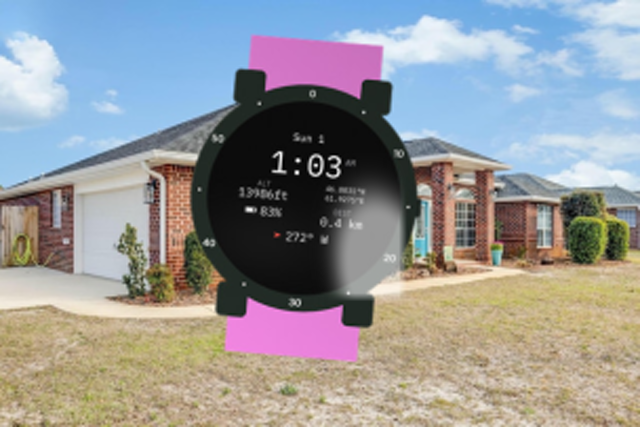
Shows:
{"hour": 1, "minute": 3}
